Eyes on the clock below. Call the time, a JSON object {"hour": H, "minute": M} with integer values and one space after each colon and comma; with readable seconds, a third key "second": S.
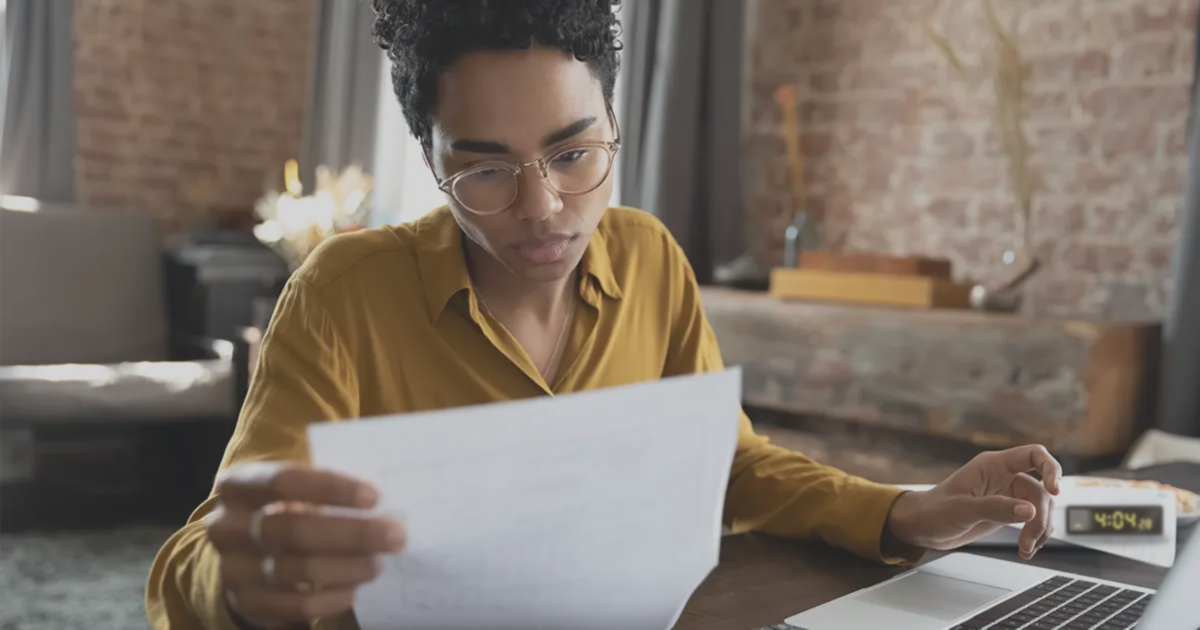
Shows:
{"hour": 4, "minute": 4}
